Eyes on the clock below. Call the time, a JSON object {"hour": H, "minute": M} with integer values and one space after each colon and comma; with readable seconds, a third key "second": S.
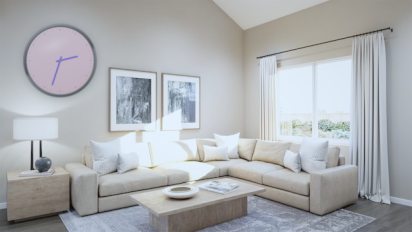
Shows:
{"hour": 2, "minute": 33}
